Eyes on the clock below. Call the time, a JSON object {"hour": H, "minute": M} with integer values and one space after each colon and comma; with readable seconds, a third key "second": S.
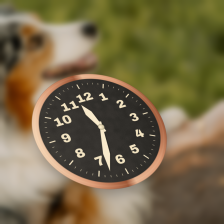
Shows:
{"hour": 11, "minute": 33}
